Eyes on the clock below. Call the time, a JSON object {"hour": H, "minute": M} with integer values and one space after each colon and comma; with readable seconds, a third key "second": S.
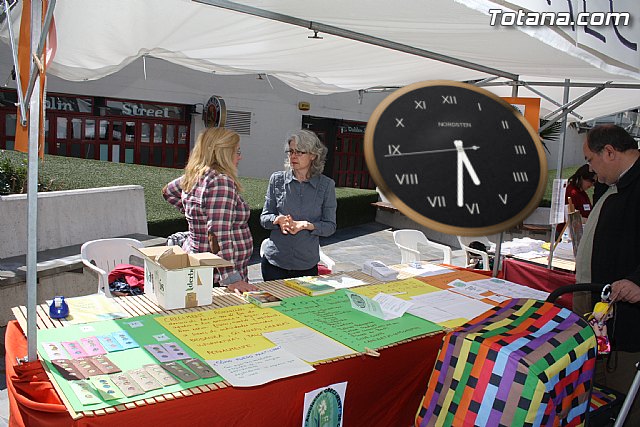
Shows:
{"hour": 5, "minute": 31, "second": 44}
